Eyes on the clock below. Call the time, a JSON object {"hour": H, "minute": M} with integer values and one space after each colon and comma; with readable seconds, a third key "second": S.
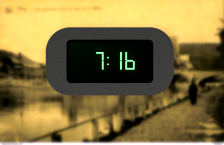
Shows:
{"hour": 7, "minute": 16}
